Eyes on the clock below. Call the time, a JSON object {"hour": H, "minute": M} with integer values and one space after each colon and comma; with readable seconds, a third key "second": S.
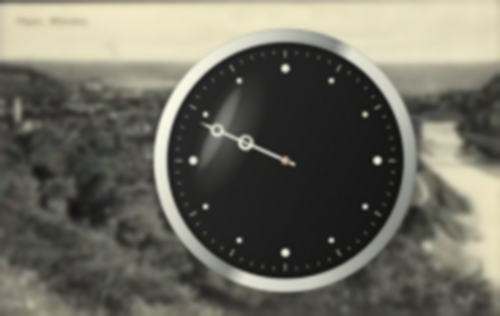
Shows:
{"hour": 9, "minute": 49}
